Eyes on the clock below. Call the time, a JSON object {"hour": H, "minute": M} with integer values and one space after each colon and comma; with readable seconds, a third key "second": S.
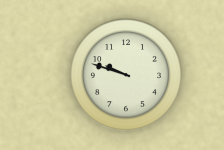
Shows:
{"hour": 9, "minute": 48}
